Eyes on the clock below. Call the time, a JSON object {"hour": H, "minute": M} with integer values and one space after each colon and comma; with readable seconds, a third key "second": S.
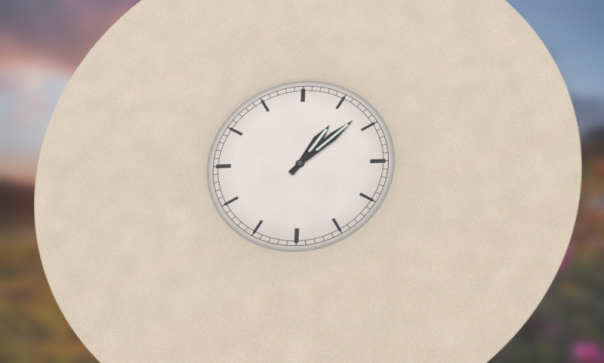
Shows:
{"hour": 1, "minute": 8}
